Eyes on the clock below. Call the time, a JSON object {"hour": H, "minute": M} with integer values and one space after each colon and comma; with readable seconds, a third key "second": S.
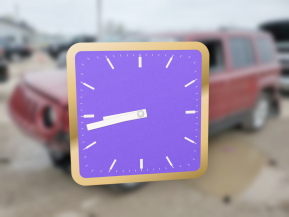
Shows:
{"hour": 8, "minute": 43}
